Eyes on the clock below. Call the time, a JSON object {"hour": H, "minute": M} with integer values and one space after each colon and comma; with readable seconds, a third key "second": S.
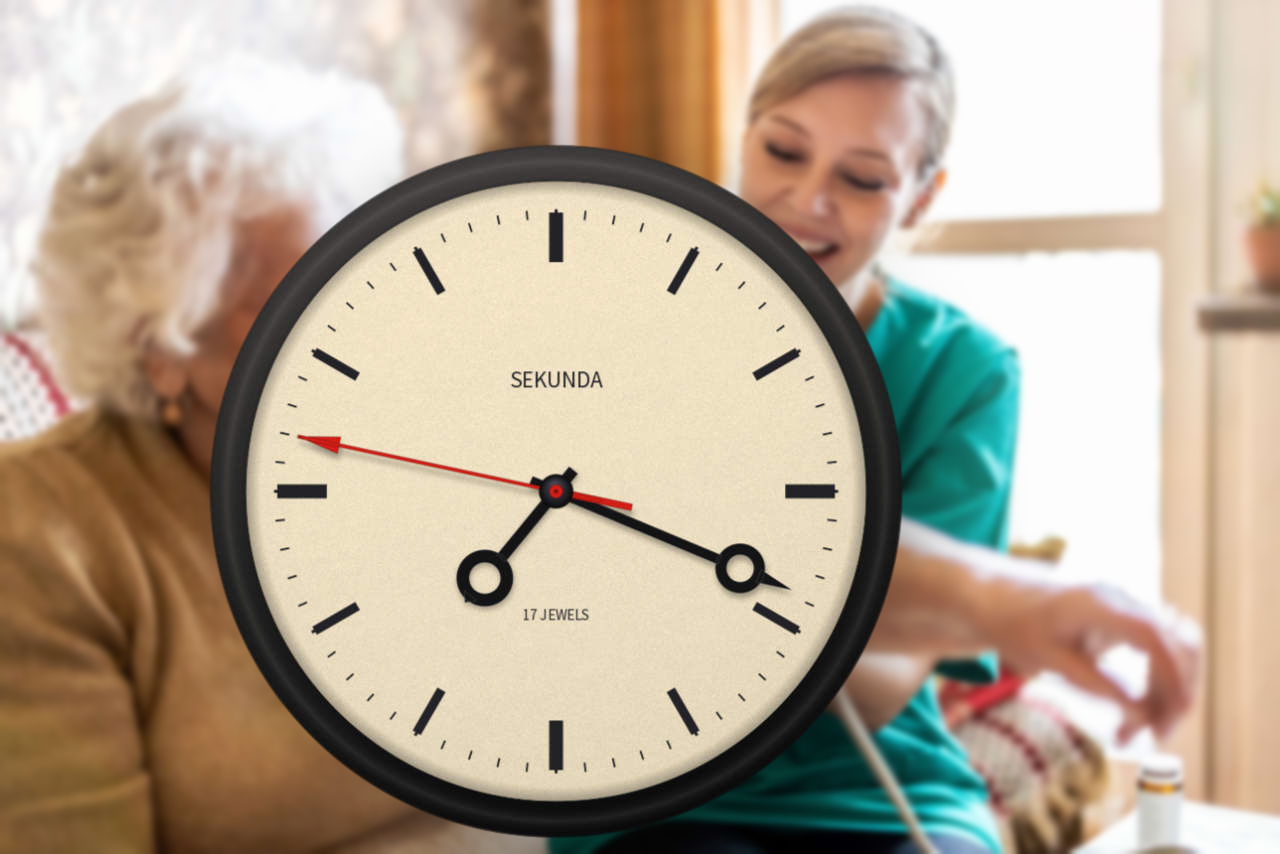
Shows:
{"hour": 7, "minute": 18, "second": 47}
